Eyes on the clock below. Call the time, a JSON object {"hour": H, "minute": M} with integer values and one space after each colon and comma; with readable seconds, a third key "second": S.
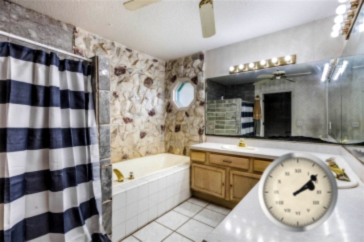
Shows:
{"hour": 2, "minute": 8}
